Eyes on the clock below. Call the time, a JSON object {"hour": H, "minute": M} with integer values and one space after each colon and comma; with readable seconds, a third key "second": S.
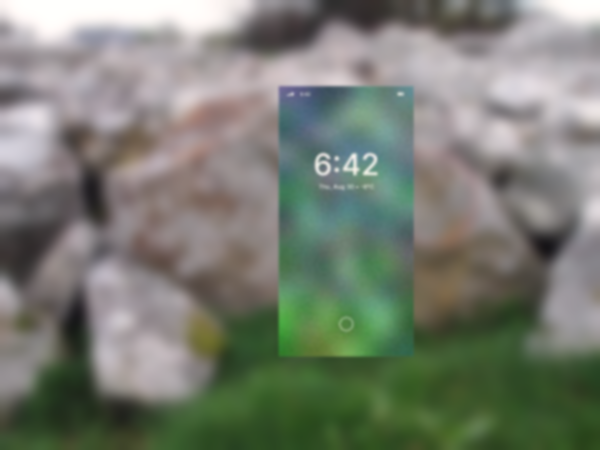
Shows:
{"hour": 6, "minute": 42}
